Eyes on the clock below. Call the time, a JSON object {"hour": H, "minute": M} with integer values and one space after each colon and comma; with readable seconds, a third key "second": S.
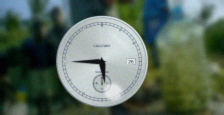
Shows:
{"hour": 5, "minute": 45}
